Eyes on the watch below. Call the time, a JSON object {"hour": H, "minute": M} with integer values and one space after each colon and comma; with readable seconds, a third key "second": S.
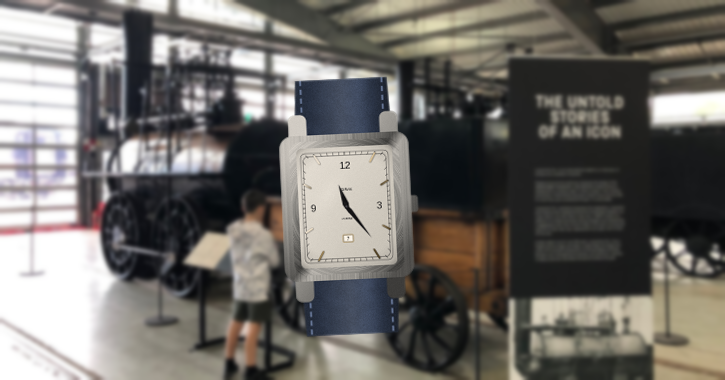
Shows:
{"hour": 11, "minute": 24}
